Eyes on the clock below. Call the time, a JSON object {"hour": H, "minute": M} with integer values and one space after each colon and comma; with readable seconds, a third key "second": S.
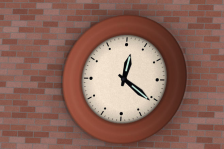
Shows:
{"hour": 12, "minute": 21}
